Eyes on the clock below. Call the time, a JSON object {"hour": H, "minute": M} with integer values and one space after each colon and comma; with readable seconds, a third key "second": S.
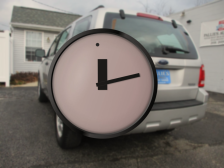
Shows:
{"hour": 12, "minute": 14}
